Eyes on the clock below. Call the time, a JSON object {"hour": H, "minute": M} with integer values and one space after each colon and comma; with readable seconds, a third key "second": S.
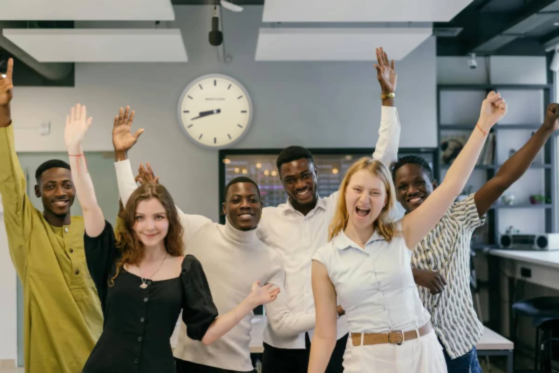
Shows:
{"hour": 8, "minute": 42}
